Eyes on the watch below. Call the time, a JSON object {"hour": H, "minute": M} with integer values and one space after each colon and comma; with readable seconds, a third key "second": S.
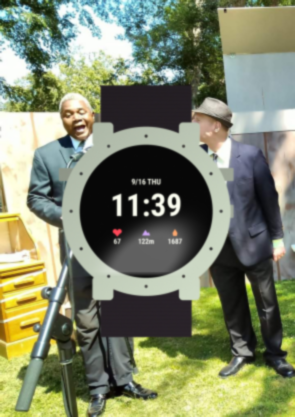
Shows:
{"hour": 11, "minute": 39}
